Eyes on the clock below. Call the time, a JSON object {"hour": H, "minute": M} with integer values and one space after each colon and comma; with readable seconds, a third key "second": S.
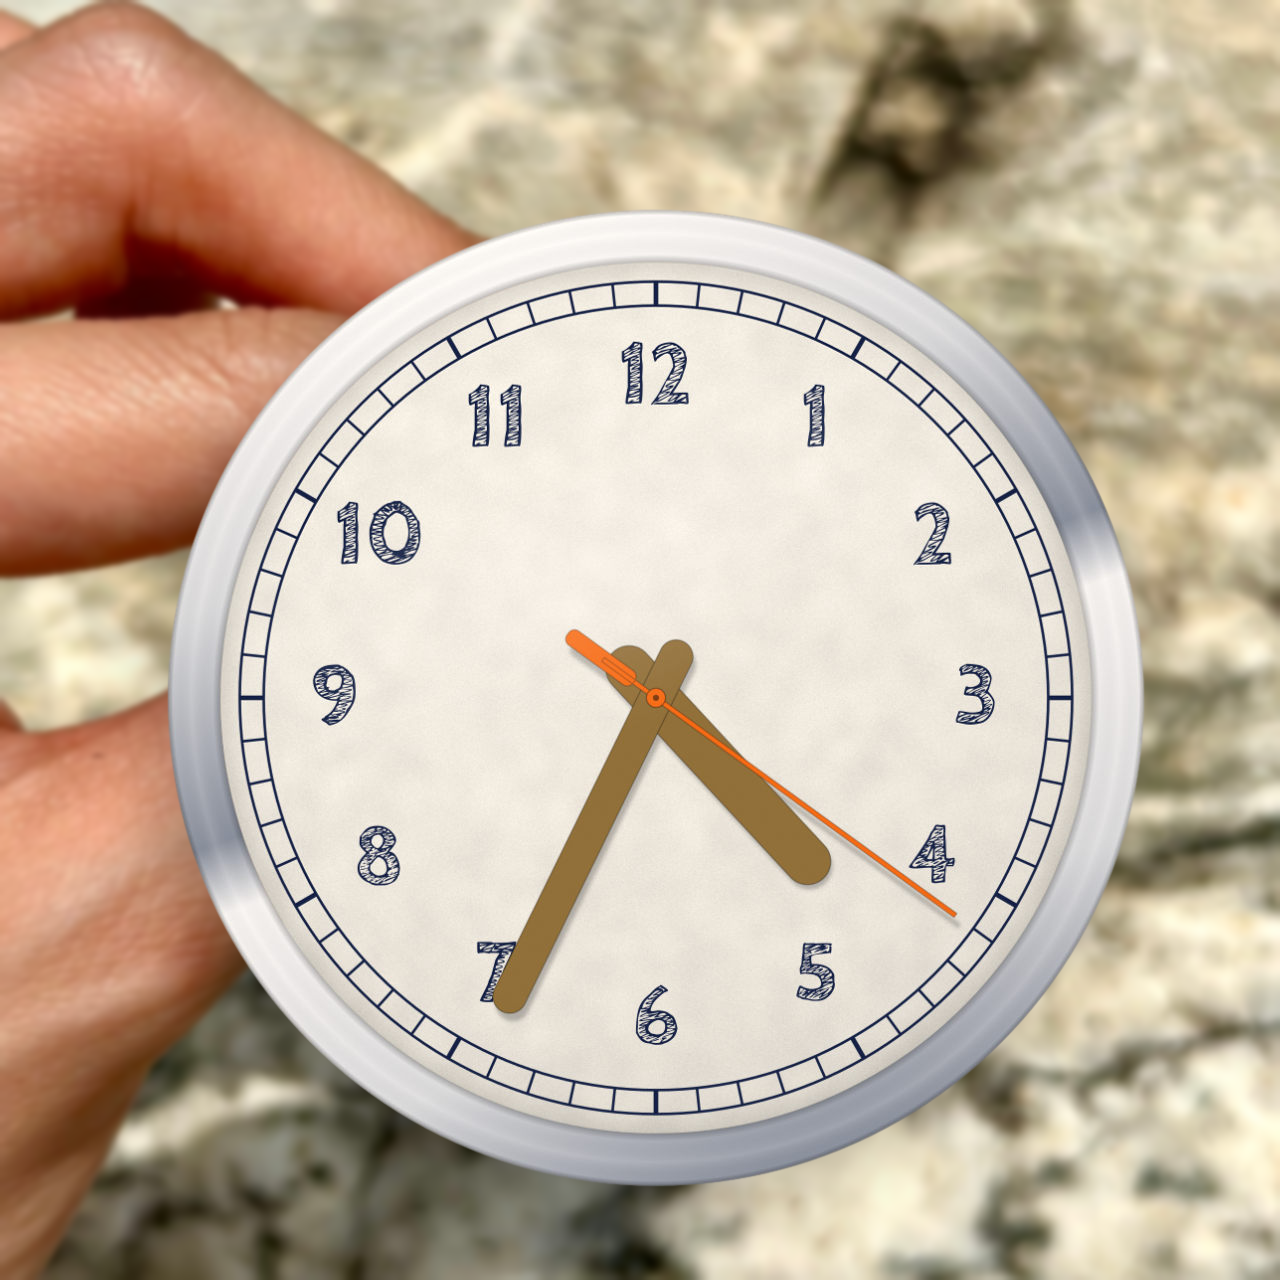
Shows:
{"hour": 4, "minute": 34, "second": 21}
